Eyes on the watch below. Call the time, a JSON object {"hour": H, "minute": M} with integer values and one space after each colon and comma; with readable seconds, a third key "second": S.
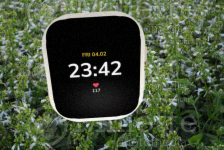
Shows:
{"hour": 23, "minute": 42}
